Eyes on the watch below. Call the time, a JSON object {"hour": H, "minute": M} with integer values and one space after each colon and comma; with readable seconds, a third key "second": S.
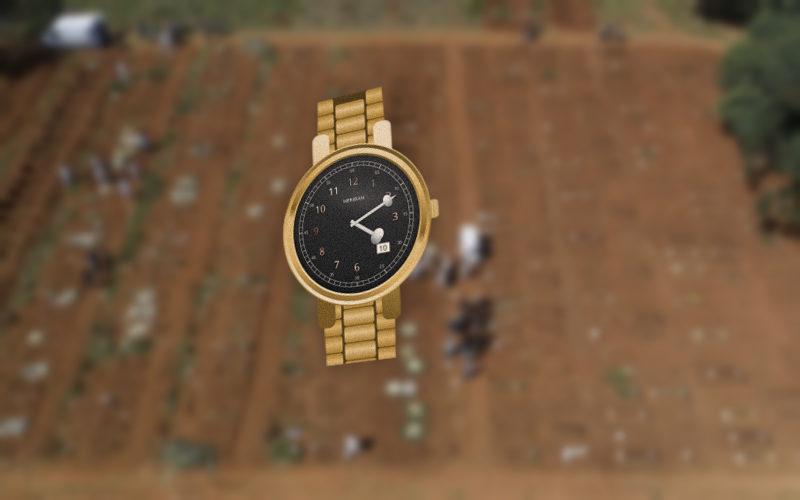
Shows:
{"hour": 4, "minute": 11}
